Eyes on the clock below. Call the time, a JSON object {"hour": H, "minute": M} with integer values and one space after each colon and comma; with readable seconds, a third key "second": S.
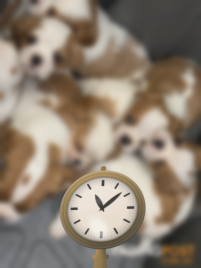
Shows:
{"hour": 11, "minute": 8}
